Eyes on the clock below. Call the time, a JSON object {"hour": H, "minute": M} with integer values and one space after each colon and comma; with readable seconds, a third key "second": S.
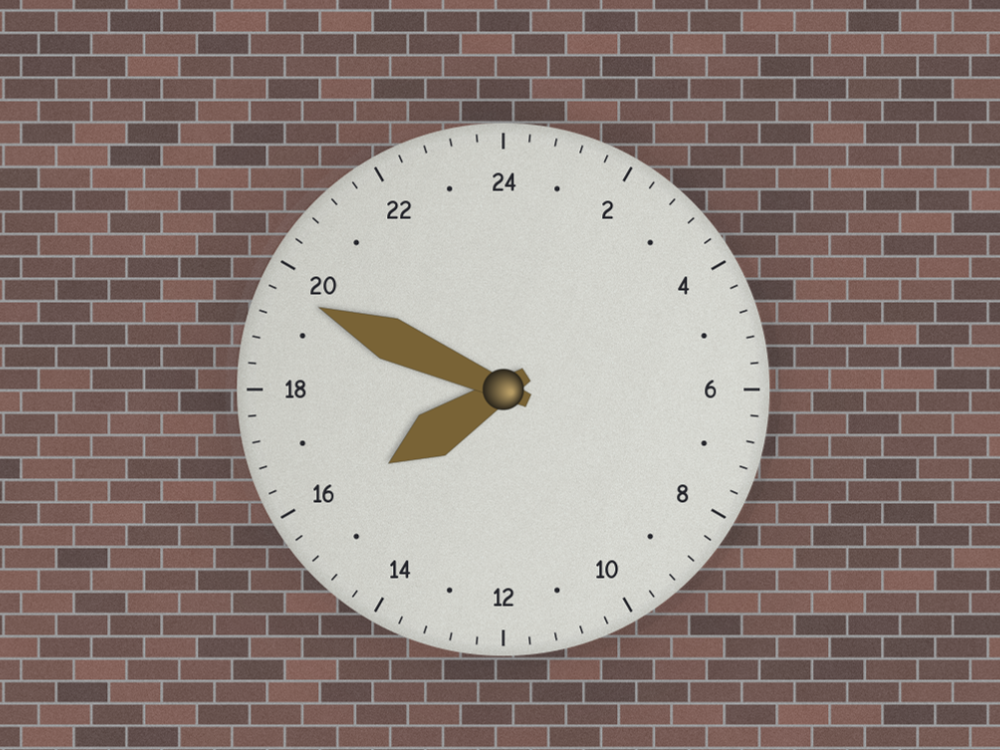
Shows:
{"hour": 15, "minute": 49}
